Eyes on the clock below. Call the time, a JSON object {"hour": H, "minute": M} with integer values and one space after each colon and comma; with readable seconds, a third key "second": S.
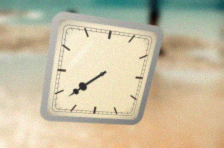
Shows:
{"hour": 7, "minute": 38}
